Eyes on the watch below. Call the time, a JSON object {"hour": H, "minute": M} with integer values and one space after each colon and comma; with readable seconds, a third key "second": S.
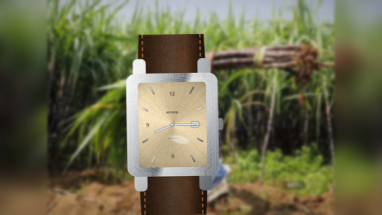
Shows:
{"hour": 8, "minute": 15}
